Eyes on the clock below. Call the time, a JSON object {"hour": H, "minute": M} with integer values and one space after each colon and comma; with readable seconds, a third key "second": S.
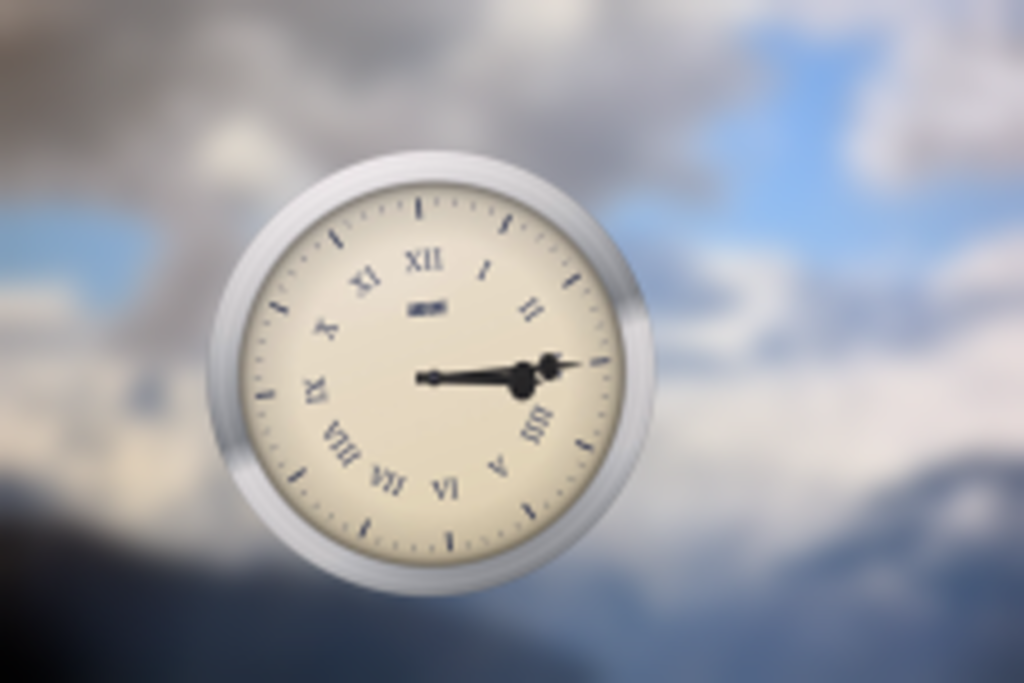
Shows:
{"hour": 3, "minute": 15}
